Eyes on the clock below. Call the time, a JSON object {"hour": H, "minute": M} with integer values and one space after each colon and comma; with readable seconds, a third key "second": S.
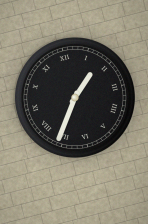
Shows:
{"hour": 1, "minute": 36}
